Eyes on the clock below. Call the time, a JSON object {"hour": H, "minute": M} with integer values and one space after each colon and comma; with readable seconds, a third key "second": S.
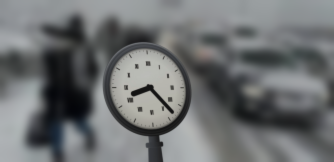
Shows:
{"hour": 8, "minute": 23}
